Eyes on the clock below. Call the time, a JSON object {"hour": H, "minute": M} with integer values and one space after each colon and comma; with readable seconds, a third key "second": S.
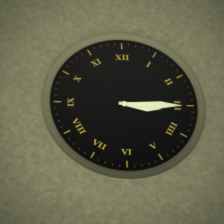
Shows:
{"hour": 3, "minute": 15}
